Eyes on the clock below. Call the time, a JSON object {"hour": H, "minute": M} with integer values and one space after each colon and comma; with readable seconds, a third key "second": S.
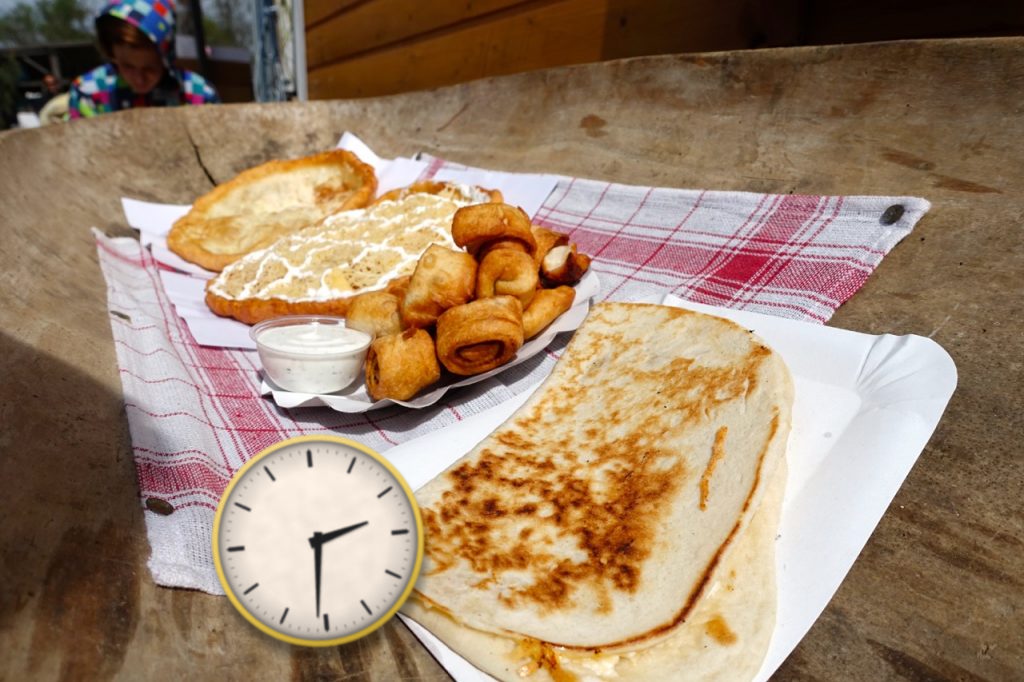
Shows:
{"hour": 2, "minute": 31}
